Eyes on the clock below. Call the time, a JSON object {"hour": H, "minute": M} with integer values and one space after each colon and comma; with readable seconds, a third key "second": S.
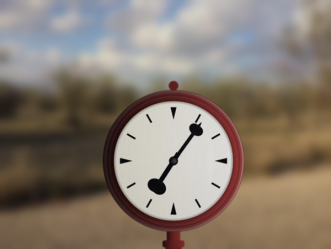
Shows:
{"hour": 7, "minute": 6}
